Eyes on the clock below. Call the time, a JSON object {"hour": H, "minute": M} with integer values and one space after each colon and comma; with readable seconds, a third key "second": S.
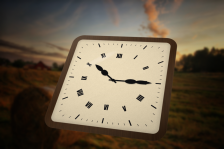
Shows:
{"hour": 10, "minute": 15}
